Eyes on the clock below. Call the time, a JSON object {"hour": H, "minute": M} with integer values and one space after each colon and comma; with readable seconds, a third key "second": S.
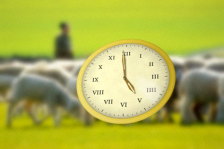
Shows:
{"hour": 4, "minute": 59}
